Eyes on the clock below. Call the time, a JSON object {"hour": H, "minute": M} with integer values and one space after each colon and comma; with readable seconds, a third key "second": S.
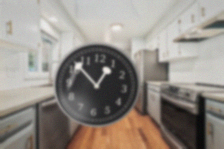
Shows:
{"hour": 12, "minute": 52}
